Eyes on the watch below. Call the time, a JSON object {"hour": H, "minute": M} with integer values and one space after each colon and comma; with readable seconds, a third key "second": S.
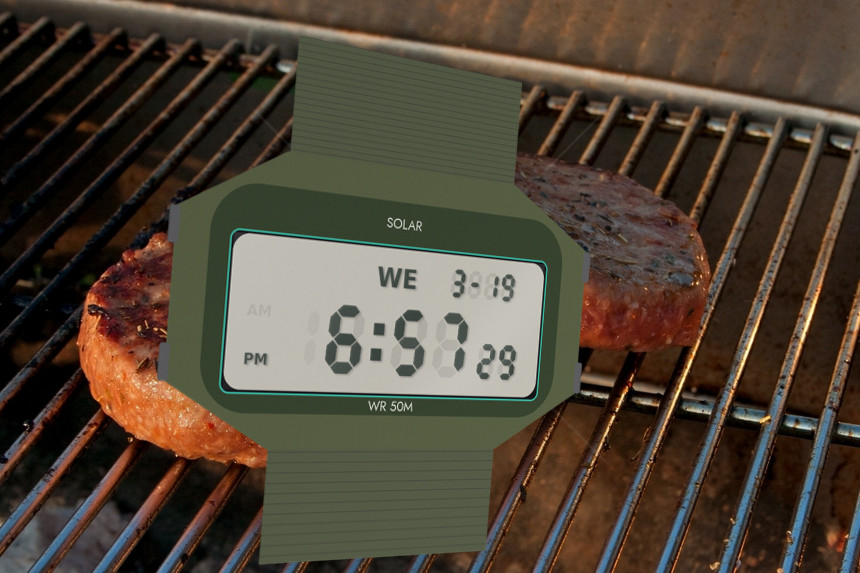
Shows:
{"hour": 6, "minute": 57, "second": 29}
